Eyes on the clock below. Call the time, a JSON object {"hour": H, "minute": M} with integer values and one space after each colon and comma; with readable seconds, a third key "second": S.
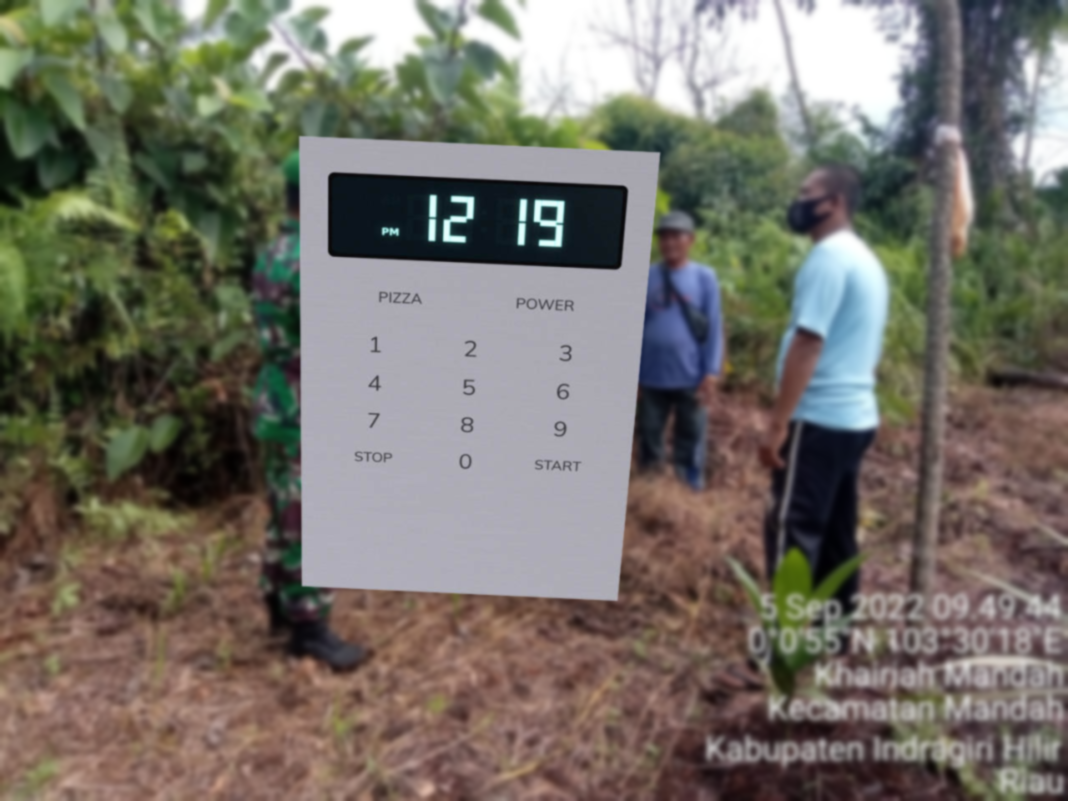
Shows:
{"hour": 12, "minute": 19}
